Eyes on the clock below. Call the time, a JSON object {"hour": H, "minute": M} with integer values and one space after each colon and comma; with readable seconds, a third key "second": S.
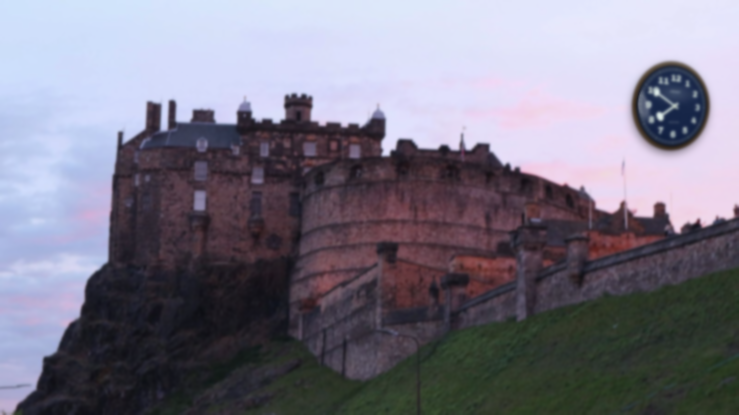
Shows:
{"hour": 7, "minute": 50}
